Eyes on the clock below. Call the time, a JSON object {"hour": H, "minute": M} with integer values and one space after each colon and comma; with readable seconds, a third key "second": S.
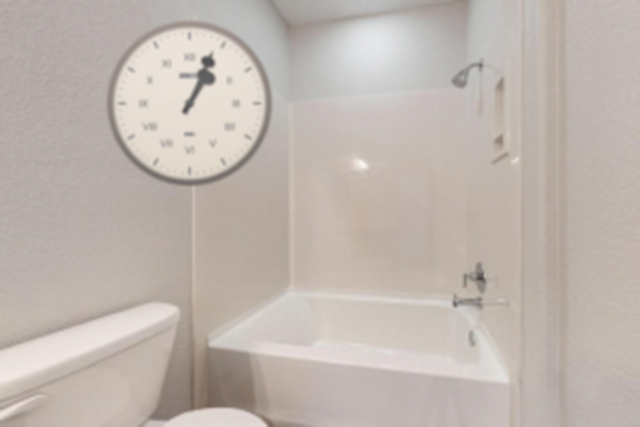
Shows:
{"hour": 1, "minute": 4}
